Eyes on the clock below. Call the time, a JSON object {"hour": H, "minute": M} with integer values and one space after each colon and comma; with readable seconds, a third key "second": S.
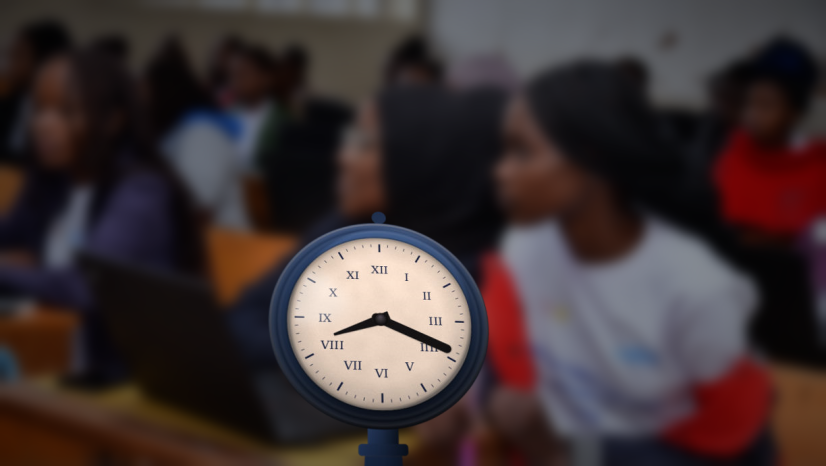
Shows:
{"hour": 8, "minute": 19}
